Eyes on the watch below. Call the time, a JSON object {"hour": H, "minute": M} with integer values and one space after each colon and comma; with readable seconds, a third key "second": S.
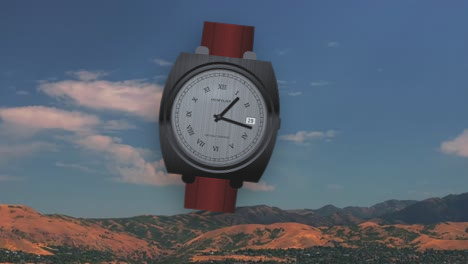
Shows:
{"hour": 1, "minute": 17}
